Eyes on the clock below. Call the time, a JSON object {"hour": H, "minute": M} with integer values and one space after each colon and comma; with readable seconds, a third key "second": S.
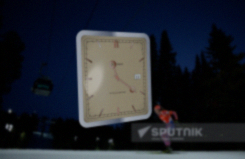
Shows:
{"hour": 11, "minute": 21}
